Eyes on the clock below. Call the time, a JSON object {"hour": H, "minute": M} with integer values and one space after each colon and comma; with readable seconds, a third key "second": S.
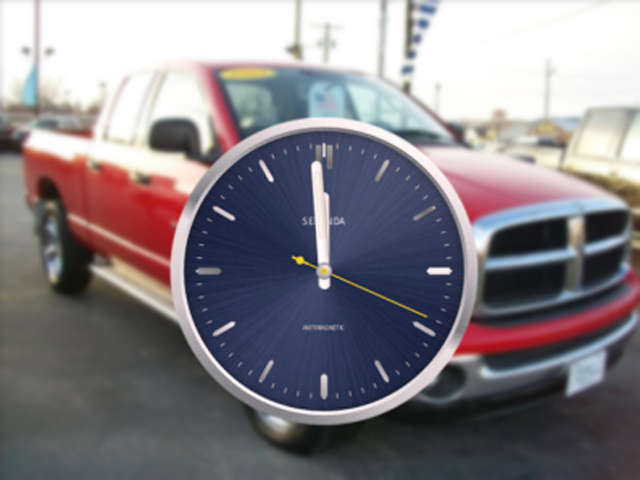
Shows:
{"hour": 11, "minute": 59, "second": 19}
